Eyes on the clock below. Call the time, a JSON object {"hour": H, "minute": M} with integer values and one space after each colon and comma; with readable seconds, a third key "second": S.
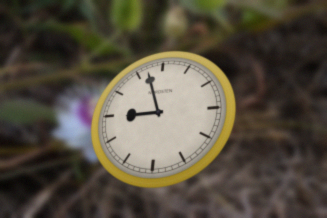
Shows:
{"hour": 8, "minute": 57}
